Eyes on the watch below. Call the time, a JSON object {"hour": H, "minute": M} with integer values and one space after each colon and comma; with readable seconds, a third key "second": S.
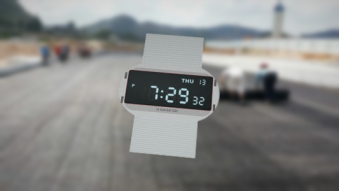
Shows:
{"hour": 7, "minute": 29, "second": 32}
